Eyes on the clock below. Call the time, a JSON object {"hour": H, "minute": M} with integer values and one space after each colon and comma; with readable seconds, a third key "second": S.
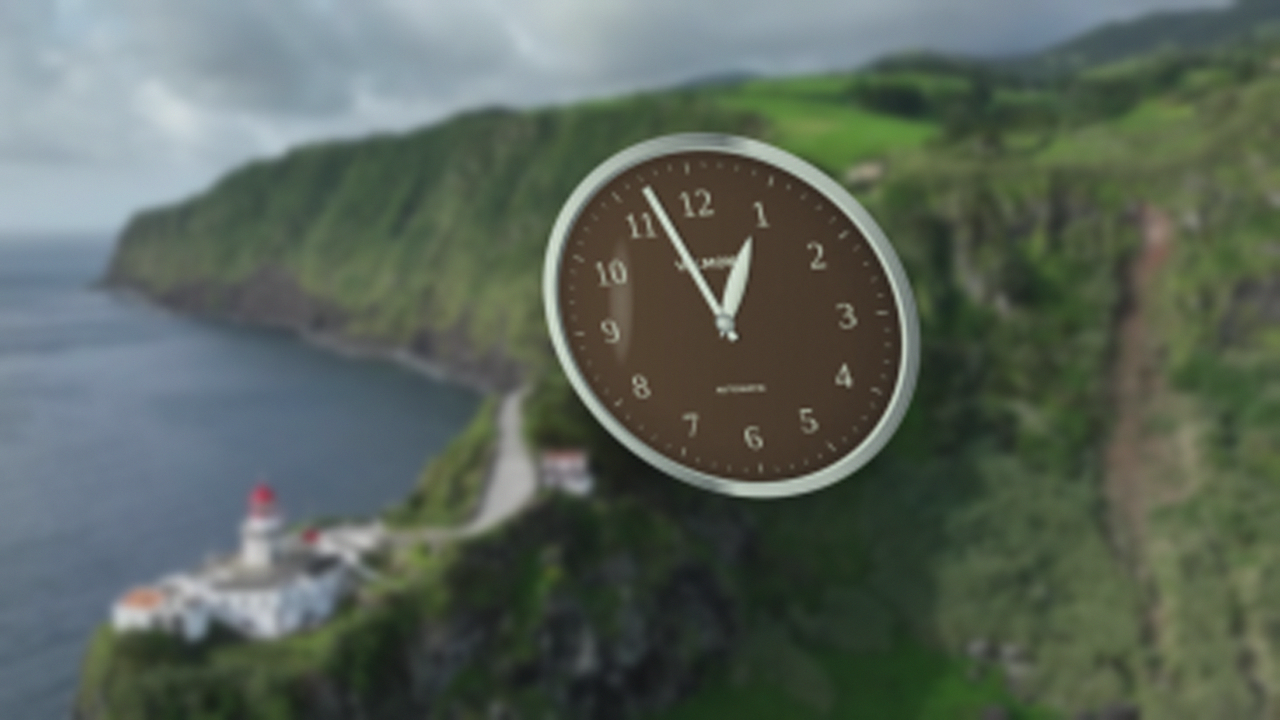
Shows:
{"hour": 12, "minute": 57}
